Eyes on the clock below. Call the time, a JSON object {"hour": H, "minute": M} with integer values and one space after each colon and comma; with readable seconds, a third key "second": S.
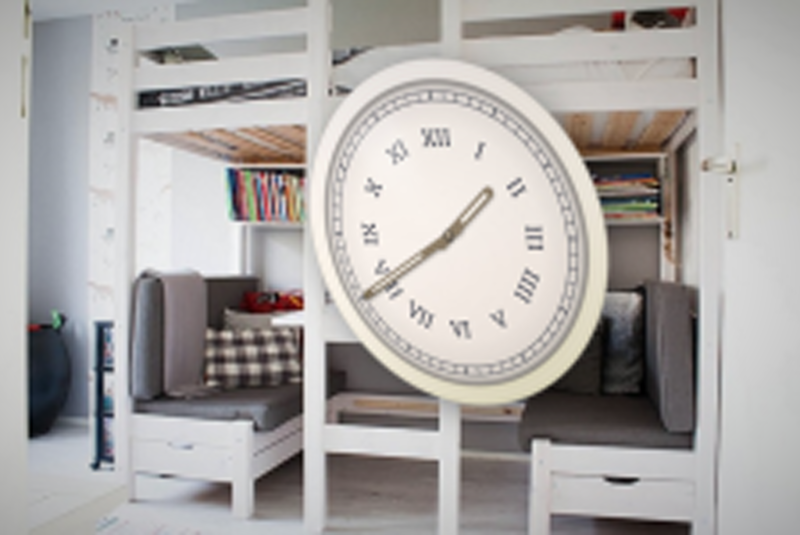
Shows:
{"hour": 1, "minute": 40}
